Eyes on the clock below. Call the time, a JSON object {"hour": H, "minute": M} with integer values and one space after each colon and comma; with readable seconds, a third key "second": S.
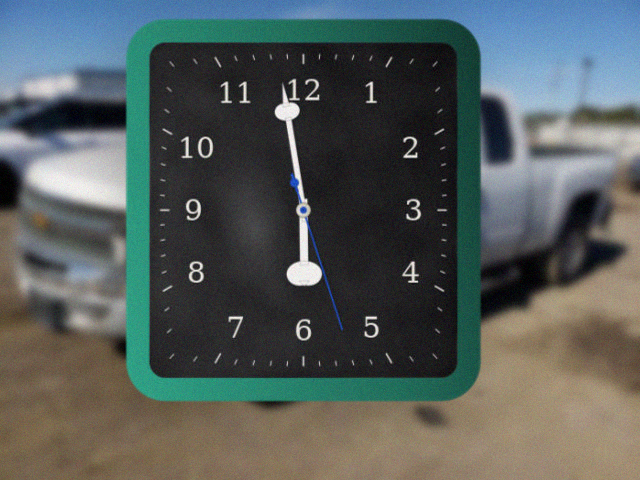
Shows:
{"hour": 5, "minute": 58, "second": 27}
